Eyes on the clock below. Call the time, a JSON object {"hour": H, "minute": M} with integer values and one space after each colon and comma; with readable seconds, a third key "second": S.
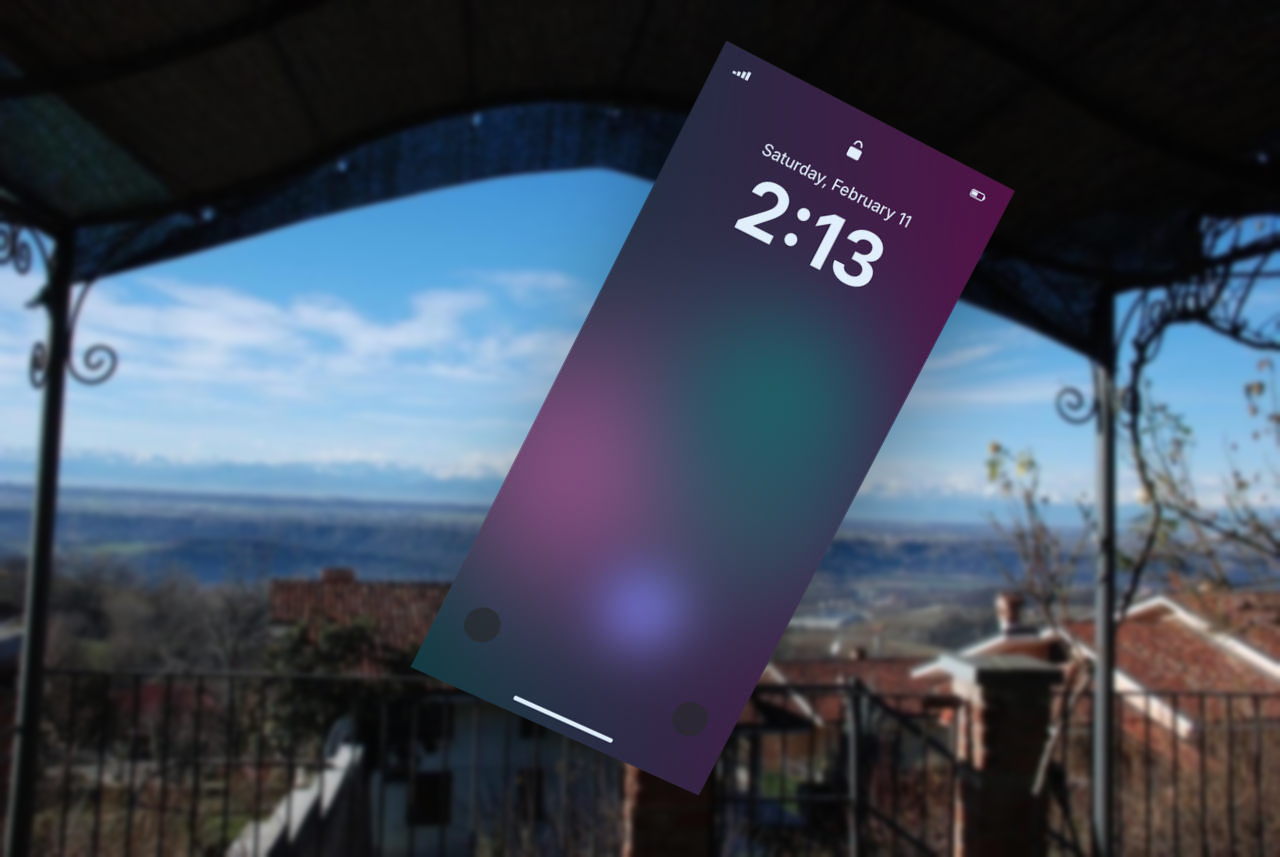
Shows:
{"hour": 2, "minute": 13}
